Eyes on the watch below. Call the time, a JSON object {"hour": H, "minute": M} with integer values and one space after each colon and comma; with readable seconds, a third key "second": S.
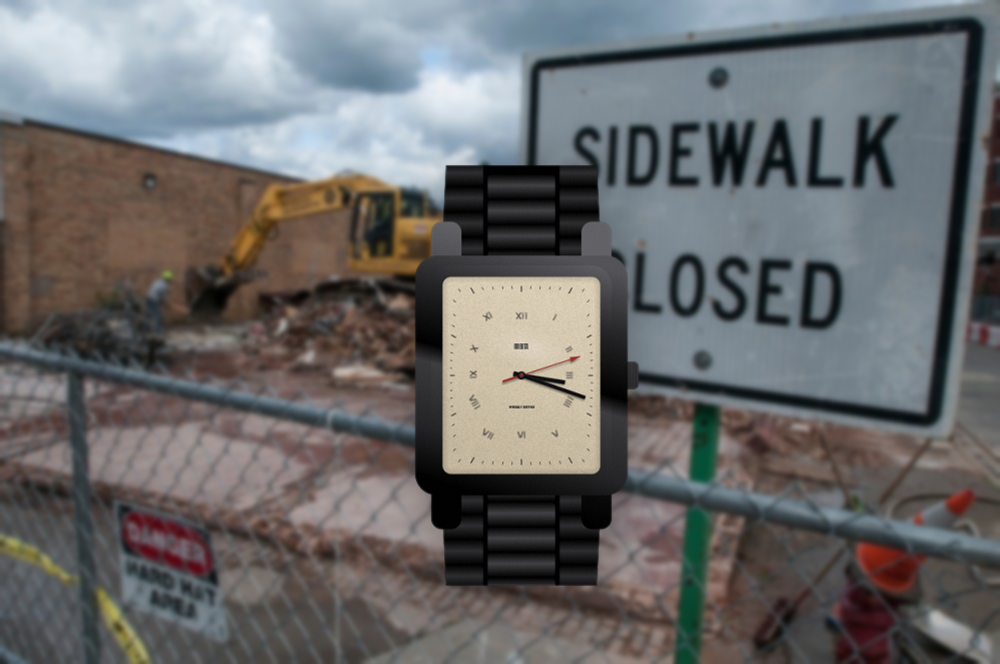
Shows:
{"hour": 3, "minute": 18, "second": 12}
